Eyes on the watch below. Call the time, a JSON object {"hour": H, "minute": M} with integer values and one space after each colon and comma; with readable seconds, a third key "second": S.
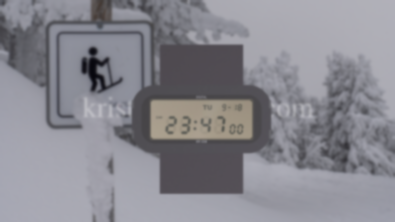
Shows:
{"hour": 23, "minute": 47}
